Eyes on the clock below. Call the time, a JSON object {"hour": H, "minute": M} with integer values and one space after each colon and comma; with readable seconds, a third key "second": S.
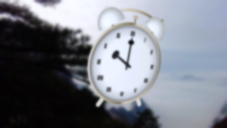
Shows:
{"hour": 10, "minute": 0}
